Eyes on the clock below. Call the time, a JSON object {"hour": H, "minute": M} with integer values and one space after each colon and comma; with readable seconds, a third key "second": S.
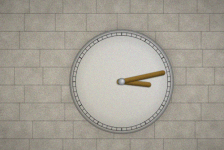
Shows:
{"hour": 3, "minute": 13}
